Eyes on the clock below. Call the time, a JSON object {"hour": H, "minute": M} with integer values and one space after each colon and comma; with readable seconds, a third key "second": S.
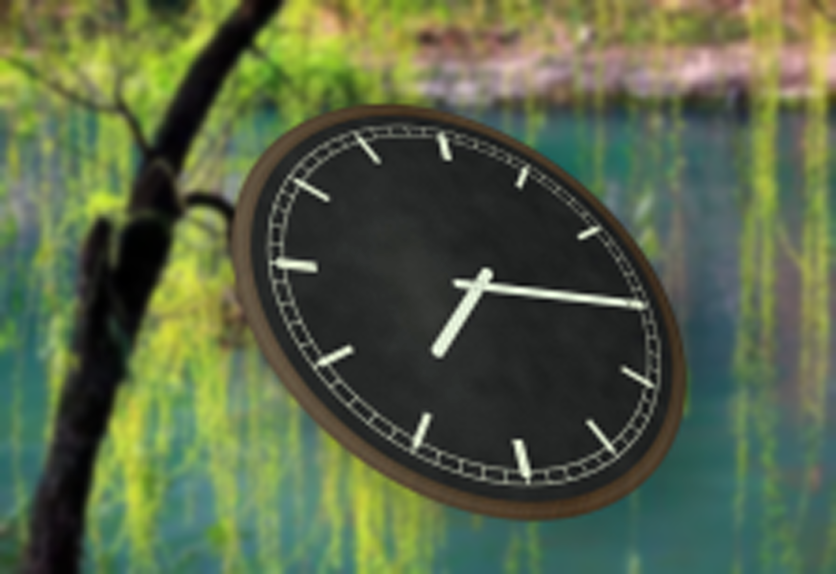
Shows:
{"hour": 7, "minute": 15}
